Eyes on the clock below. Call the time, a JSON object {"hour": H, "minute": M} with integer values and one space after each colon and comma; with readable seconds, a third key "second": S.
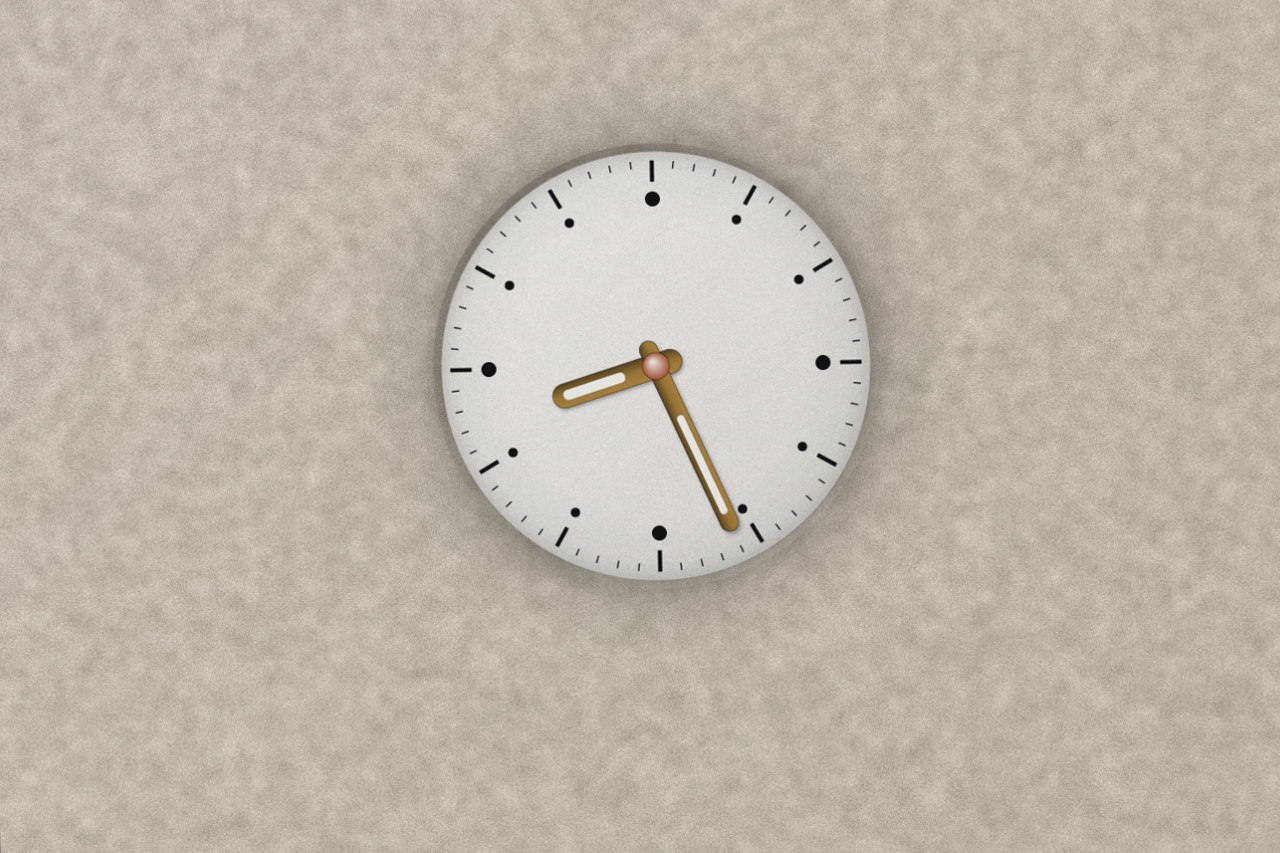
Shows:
{"hour": 8, "minute": 26}
